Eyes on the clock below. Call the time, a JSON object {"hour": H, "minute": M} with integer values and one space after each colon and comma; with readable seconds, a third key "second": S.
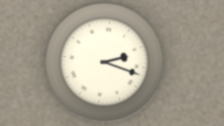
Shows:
{"hour": 2, "minute": 17}
